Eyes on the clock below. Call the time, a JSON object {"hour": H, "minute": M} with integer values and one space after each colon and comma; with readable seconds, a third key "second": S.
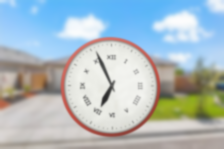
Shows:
{"hour": 6, "minute": 56}
